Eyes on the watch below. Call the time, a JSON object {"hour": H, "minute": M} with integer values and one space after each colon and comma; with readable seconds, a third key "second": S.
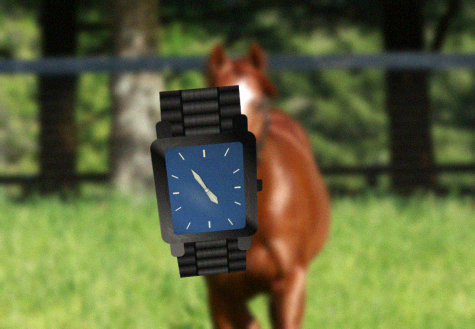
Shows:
{"hour": 4, "minute": 55}
